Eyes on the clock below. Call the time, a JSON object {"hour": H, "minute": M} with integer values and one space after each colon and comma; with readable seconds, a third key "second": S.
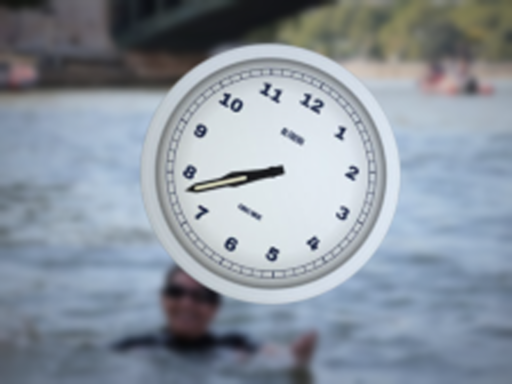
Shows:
{"hour": 7, "minute": 38}
